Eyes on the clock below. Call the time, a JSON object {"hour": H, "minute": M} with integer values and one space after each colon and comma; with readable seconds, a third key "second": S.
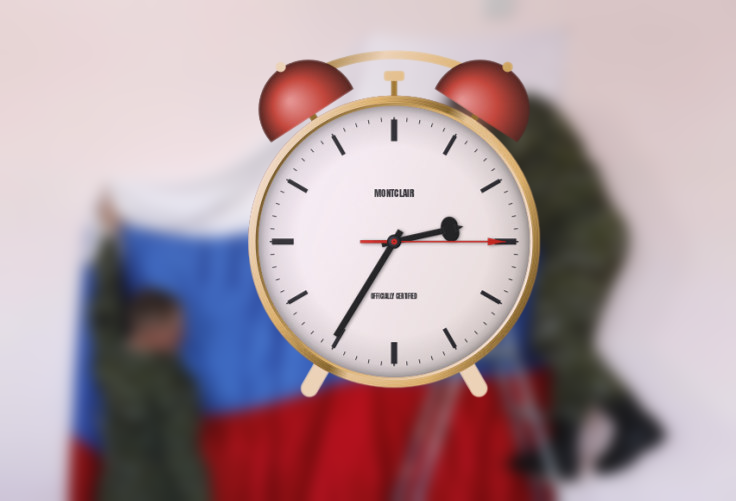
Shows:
{"hour": 2, "minute": 35, "second": 15}
